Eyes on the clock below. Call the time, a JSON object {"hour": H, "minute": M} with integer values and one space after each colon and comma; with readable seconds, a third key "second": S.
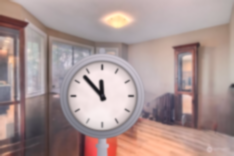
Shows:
{"hour": 11, "minute": 53}
